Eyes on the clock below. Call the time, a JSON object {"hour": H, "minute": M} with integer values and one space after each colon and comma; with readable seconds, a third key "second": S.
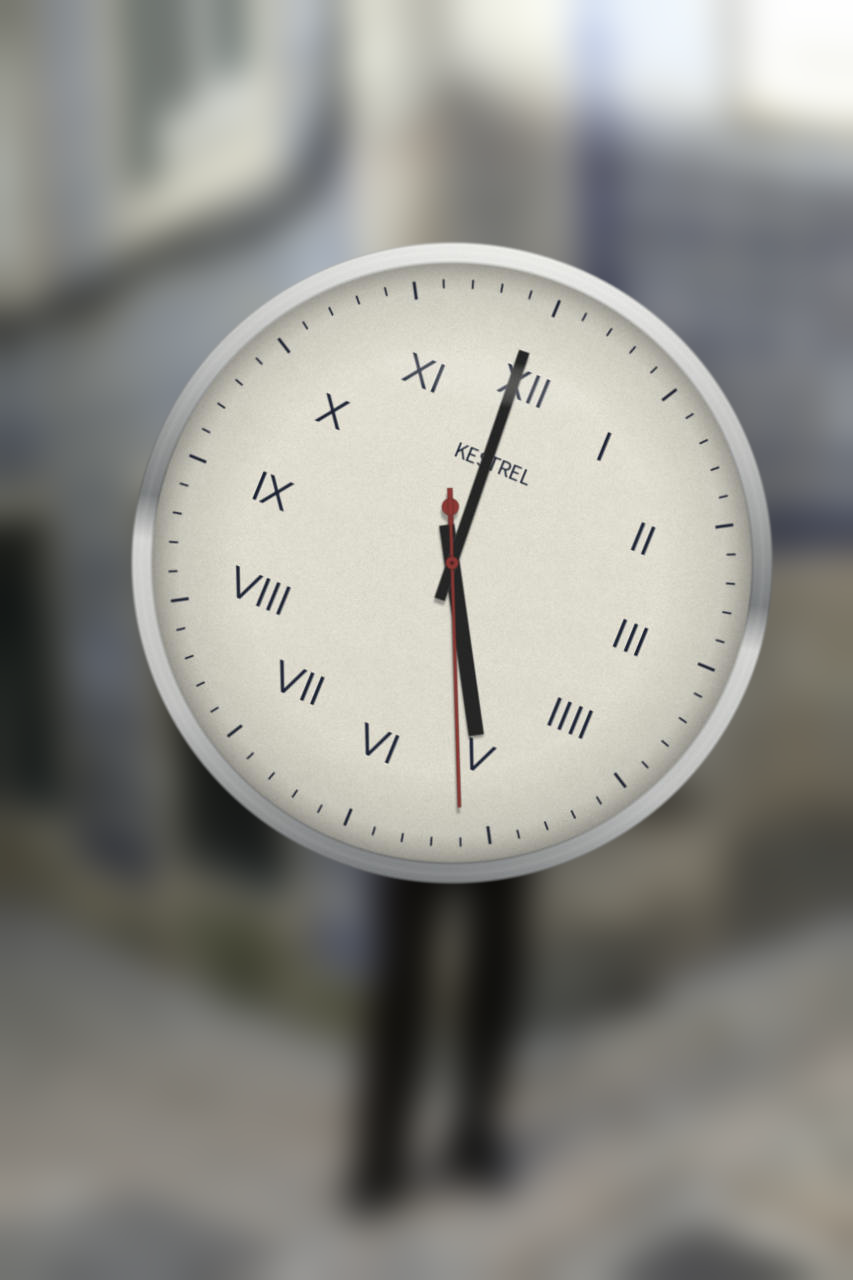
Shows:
{"hour": 4, "minute": 59, "second": 26}
